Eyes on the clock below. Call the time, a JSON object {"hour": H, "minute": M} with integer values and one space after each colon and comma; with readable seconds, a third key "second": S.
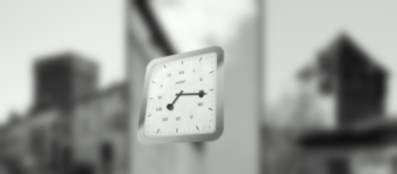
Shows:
{"hour": 7, "minute": 16}
